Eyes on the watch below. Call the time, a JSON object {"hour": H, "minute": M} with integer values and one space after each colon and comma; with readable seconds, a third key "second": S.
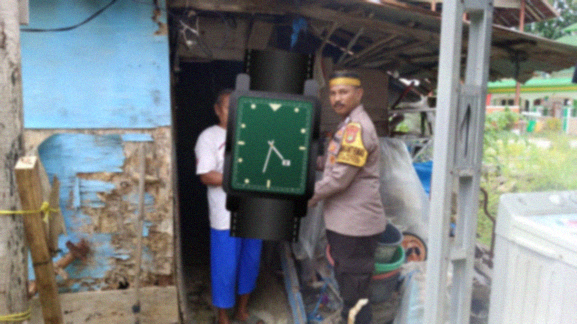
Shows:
{"hour": 4, "minute": 32}
